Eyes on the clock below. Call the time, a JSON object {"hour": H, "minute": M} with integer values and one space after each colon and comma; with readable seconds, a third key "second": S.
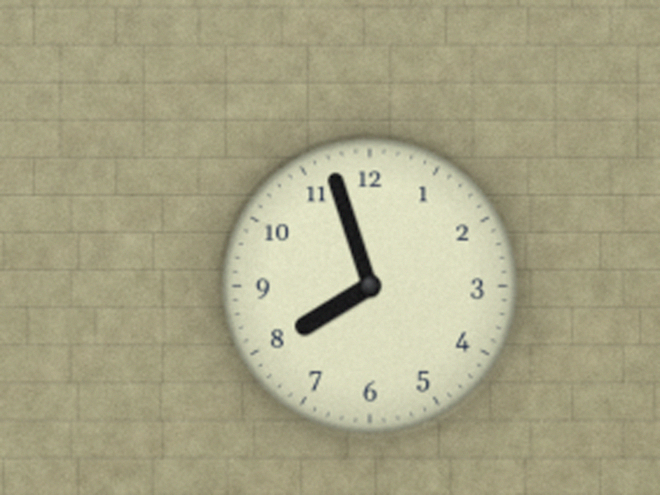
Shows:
{"hour": 7, "minute": 57}
